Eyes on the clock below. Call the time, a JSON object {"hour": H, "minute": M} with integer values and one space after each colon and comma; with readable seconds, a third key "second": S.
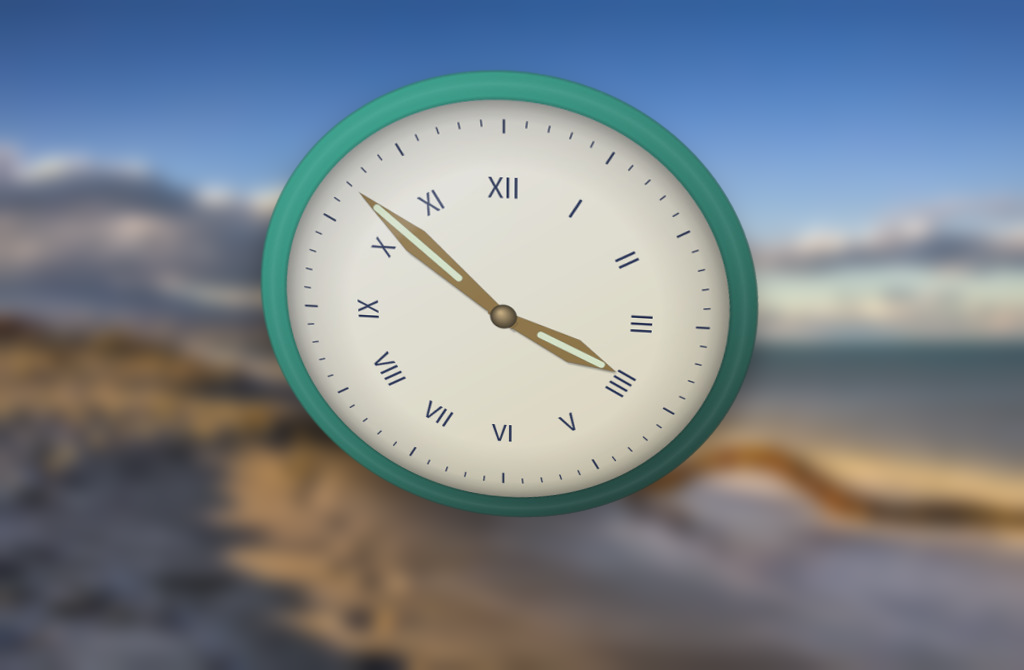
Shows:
{"hour": 3, "minute": 52}
